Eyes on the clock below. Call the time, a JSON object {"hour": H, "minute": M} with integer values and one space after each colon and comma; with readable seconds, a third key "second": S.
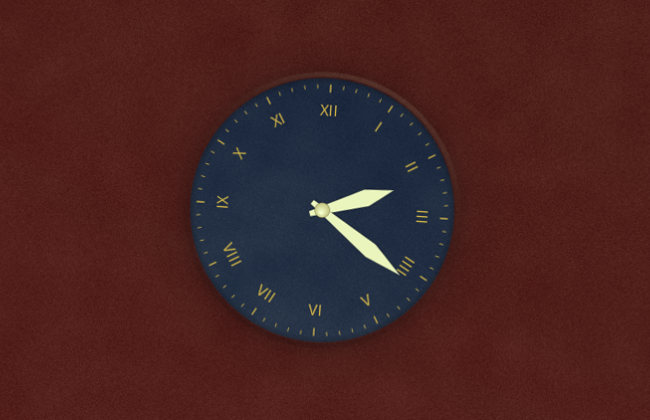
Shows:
{"hour": 2, "minute": 21}
